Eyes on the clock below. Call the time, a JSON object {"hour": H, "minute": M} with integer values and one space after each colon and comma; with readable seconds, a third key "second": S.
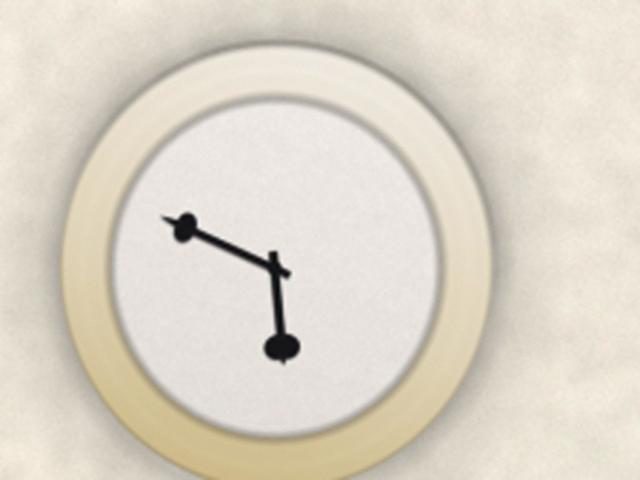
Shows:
{"hour": 5, "minute": 49}
